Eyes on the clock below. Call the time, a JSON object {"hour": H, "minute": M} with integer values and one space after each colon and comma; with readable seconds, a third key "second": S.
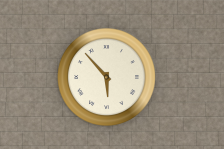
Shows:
{"hour": 5, "minute": 53}
